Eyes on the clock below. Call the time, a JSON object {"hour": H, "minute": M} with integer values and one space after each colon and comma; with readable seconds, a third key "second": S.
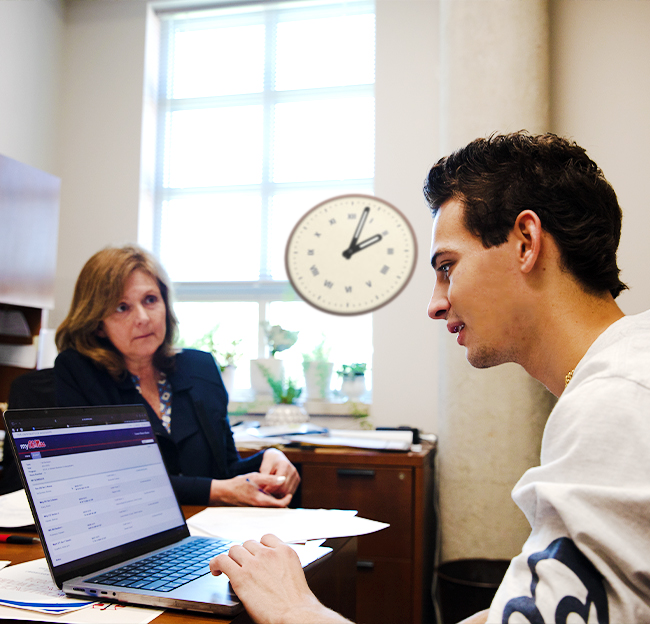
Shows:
{"hour": 2, "minute": 3}
